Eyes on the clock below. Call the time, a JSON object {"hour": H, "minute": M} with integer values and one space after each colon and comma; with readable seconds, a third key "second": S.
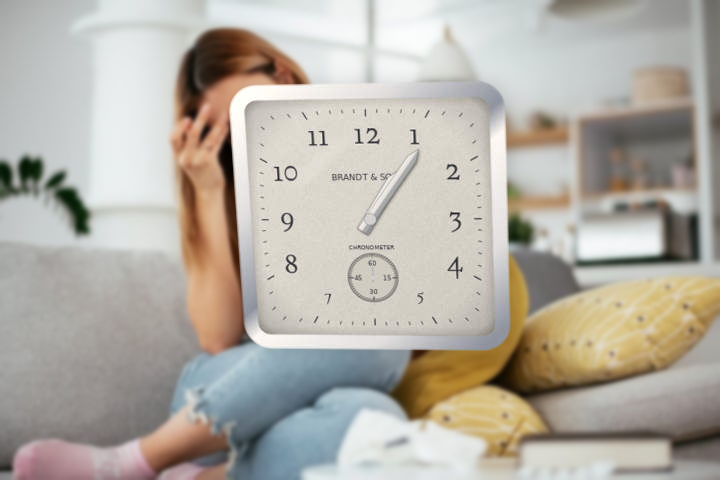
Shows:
{"hour": 1, "minute": 6}
